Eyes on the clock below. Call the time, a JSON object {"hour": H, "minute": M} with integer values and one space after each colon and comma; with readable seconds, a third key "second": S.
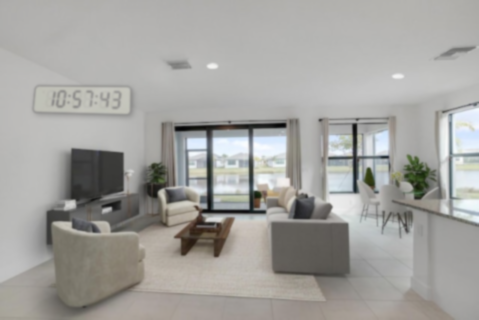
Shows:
{"hour": 10, "minute": 57, "second": 43}
